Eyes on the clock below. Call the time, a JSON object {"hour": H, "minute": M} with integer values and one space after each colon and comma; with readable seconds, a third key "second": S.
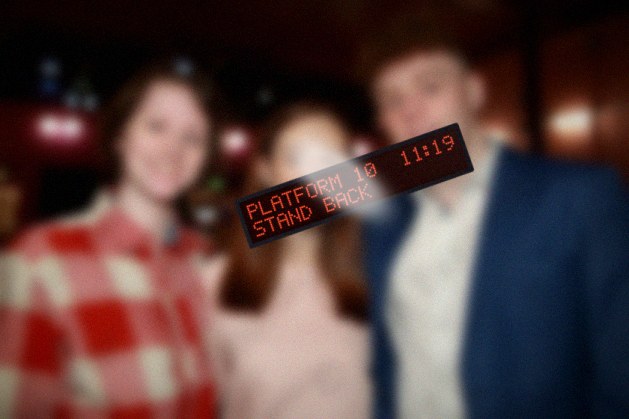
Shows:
{"hour": 11, "minute": 19}
